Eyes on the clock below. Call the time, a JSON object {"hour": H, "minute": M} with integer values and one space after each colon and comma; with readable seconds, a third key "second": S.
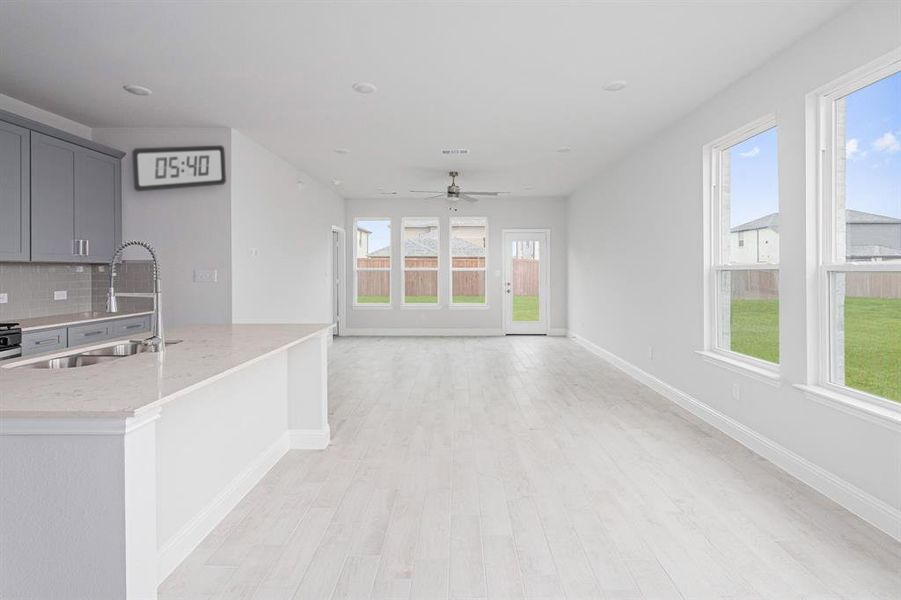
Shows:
{"hour": 5, "minute": 40}
